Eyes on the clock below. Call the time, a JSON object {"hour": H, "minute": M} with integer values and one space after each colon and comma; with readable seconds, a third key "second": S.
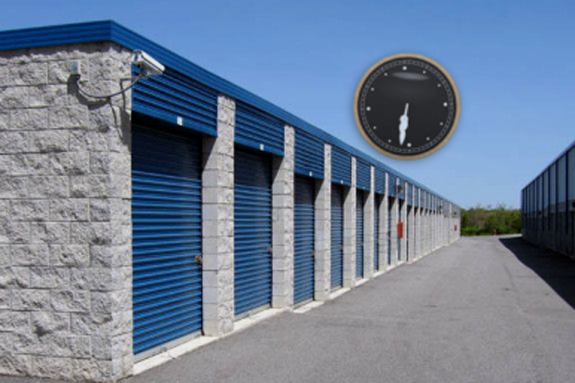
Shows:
{"hour": 6, "minute": 32}
